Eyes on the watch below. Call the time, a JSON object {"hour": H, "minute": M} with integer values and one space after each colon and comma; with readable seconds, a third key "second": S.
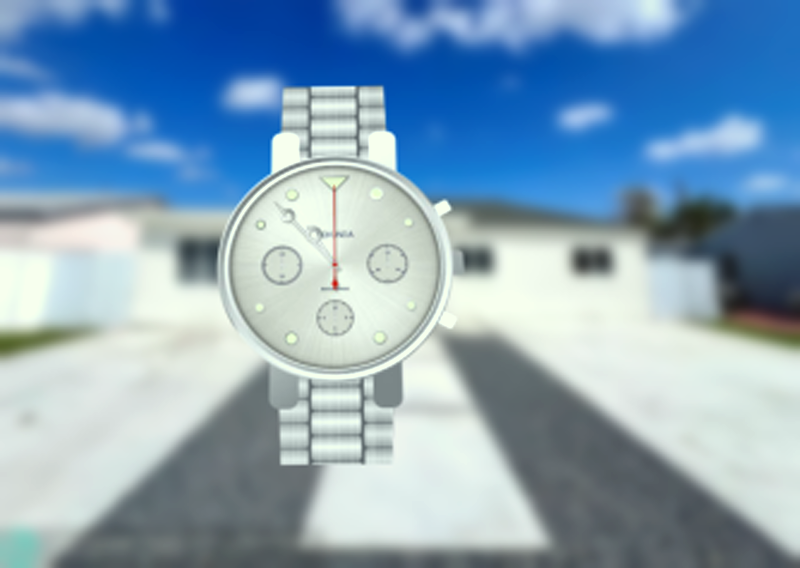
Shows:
{"hour": 10, "minute": 53}
